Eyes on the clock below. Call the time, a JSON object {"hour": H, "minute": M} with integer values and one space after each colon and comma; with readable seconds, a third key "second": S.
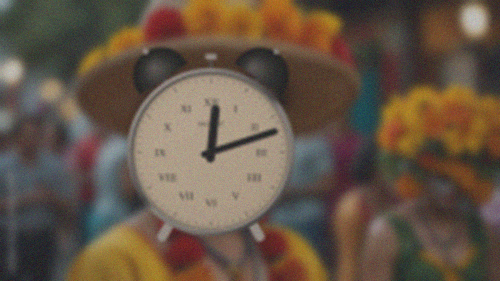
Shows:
{"hour": 12, "minute": 12}
